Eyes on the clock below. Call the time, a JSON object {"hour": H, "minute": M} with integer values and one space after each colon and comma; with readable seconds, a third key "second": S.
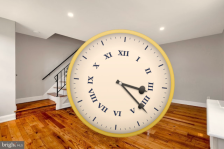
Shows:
{"hour": 3, "minute": 22}
